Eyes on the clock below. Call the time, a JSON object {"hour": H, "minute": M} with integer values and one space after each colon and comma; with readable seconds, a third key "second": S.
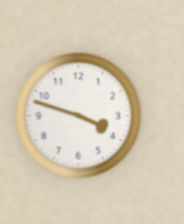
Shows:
{"hour": 3, "minute": 48}
